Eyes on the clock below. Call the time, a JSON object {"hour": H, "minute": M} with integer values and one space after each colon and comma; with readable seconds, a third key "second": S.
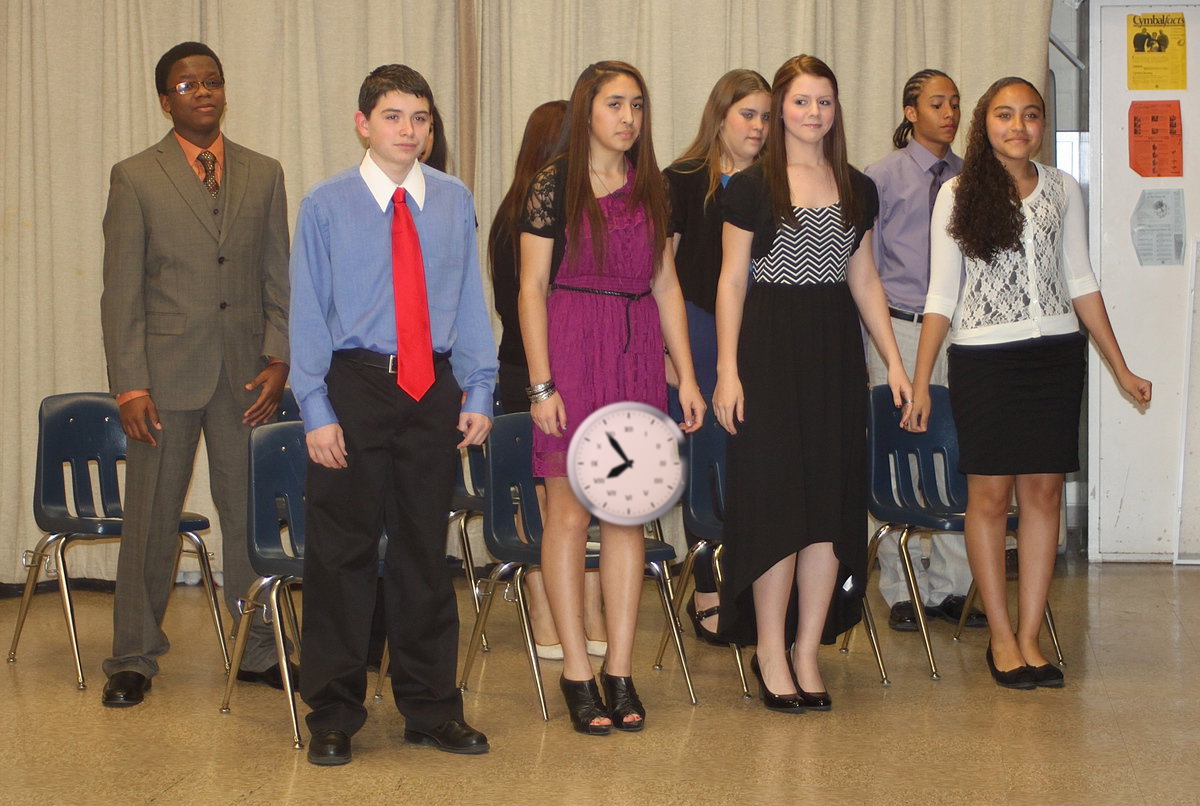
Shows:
{"hour": 7, "minute": 54}
